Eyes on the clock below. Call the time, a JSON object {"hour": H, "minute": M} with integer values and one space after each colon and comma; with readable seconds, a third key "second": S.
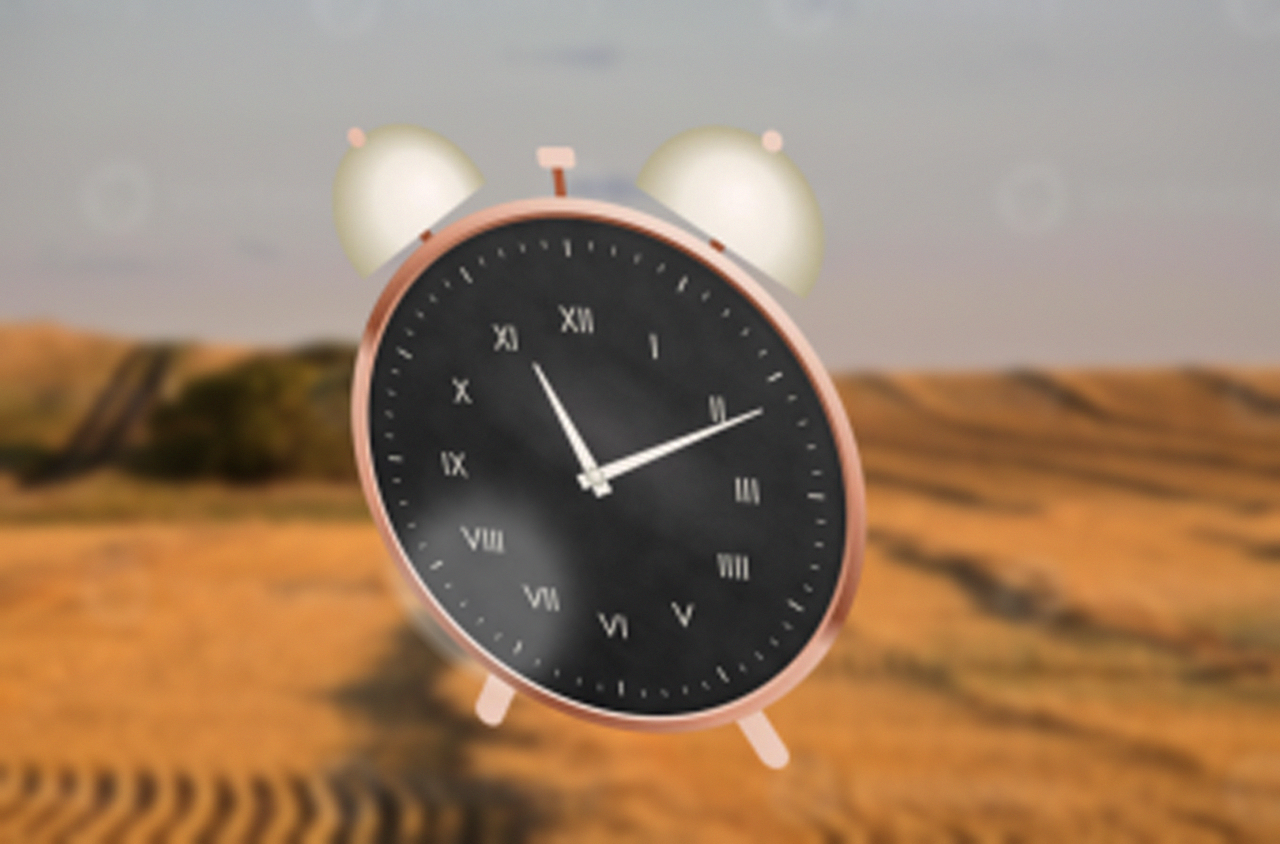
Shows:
{"hour": 11, "minute": 11}
